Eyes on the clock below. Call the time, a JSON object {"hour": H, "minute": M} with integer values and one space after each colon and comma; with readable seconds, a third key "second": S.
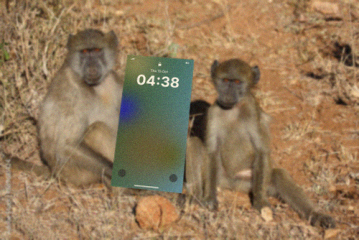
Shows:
{"hour": 4, "minute": 38}
